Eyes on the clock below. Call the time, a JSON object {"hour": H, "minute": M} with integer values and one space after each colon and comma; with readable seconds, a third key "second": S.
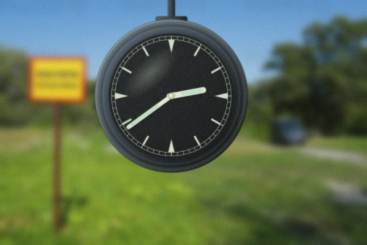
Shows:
{"hour": 2, "minute": 39}
